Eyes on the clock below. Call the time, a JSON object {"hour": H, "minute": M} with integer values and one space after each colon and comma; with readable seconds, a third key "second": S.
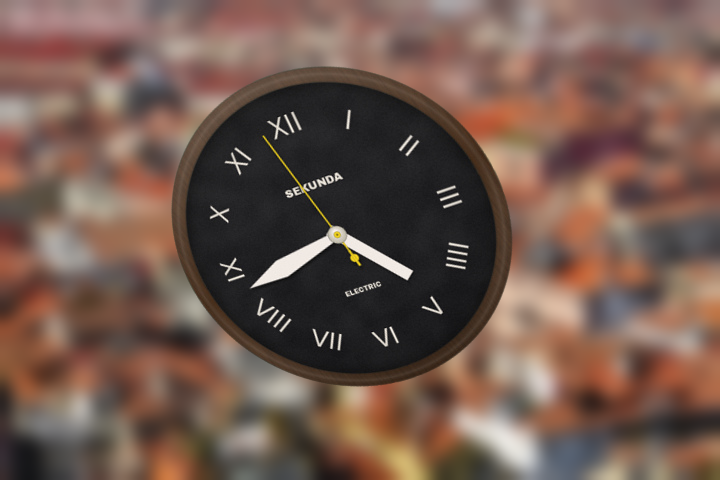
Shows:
{"hour": 4, "minute": 42, "second": 58}
